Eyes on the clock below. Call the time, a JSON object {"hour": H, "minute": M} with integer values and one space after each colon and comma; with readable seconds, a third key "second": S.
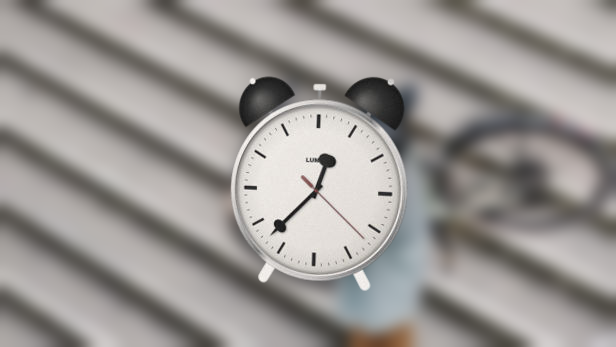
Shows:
{"hour": 12, "minute": 37, "second": 22}
